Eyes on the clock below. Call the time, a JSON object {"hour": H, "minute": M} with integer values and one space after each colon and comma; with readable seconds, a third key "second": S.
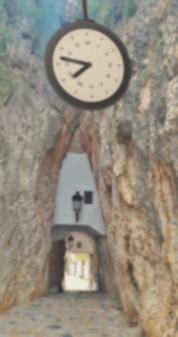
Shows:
{"hour": 7, "minute": 47}
